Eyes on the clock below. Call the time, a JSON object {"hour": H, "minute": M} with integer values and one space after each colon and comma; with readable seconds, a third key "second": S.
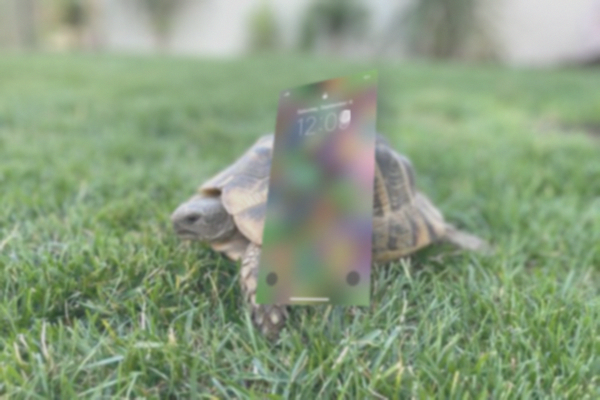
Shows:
{"hour": 12, "minute": 9}
